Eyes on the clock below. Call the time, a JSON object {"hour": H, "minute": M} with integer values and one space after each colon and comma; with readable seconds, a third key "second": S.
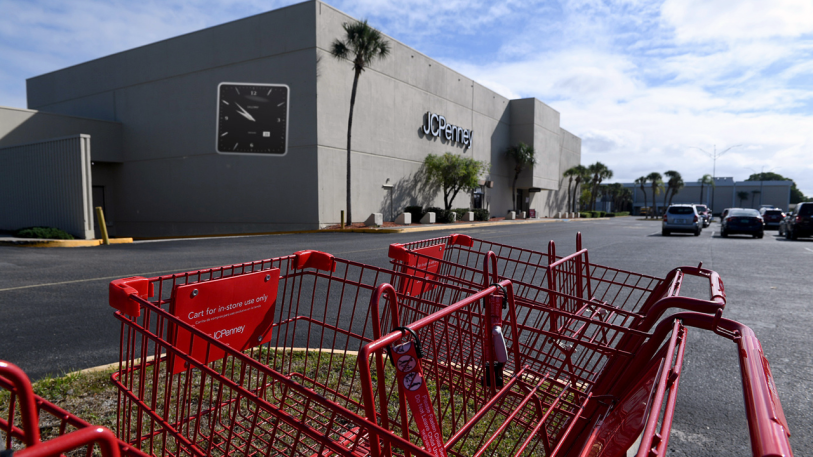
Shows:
{"hour": 9, "minute": 52}
